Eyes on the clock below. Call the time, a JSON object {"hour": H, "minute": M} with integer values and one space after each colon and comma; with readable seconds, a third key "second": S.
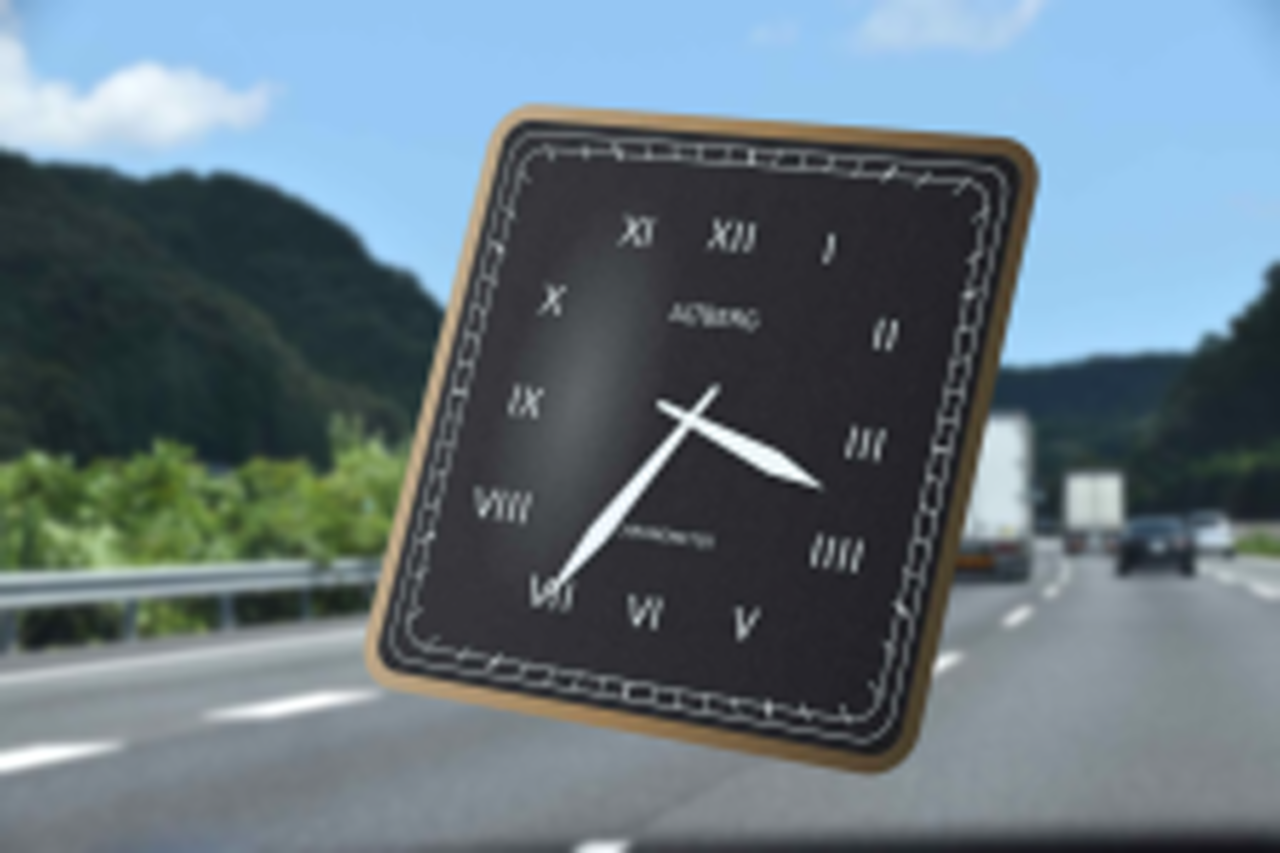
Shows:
{"hour": 3, "minute": 35}
